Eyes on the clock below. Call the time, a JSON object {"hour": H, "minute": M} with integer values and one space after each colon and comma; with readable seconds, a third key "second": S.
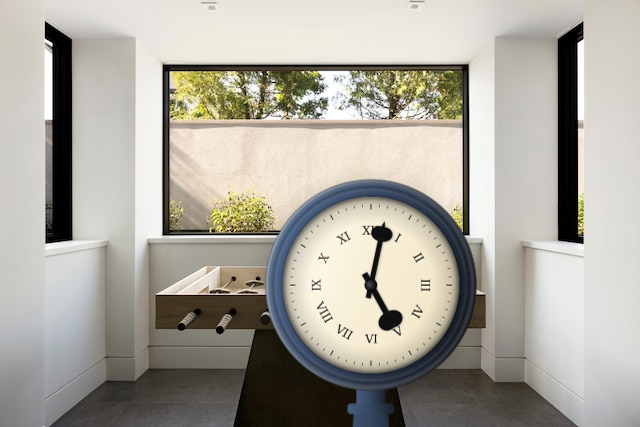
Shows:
{"hour": 5, "minute": 2}
